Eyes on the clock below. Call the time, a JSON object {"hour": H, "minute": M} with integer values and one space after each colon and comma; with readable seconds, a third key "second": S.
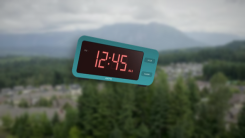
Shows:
{"hour": 12, "minute": 45}
